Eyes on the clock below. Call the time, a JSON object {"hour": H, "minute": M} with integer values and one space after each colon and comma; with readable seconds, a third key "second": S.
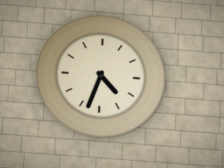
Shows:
{"hour": 4, "minute": 33}
